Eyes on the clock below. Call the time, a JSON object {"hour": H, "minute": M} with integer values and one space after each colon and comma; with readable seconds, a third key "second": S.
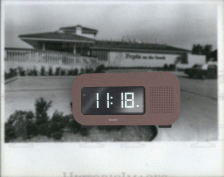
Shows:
{"hour": 11, "minute": 18}
